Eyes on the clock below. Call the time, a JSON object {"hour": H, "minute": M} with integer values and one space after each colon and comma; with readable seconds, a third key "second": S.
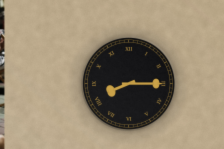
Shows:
{"hour": 8, "minute": 15}
